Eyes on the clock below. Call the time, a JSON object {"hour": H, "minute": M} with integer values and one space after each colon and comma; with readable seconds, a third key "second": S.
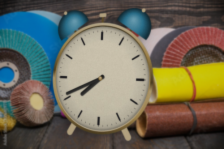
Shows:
{"hour": 7, "minute": 41}
